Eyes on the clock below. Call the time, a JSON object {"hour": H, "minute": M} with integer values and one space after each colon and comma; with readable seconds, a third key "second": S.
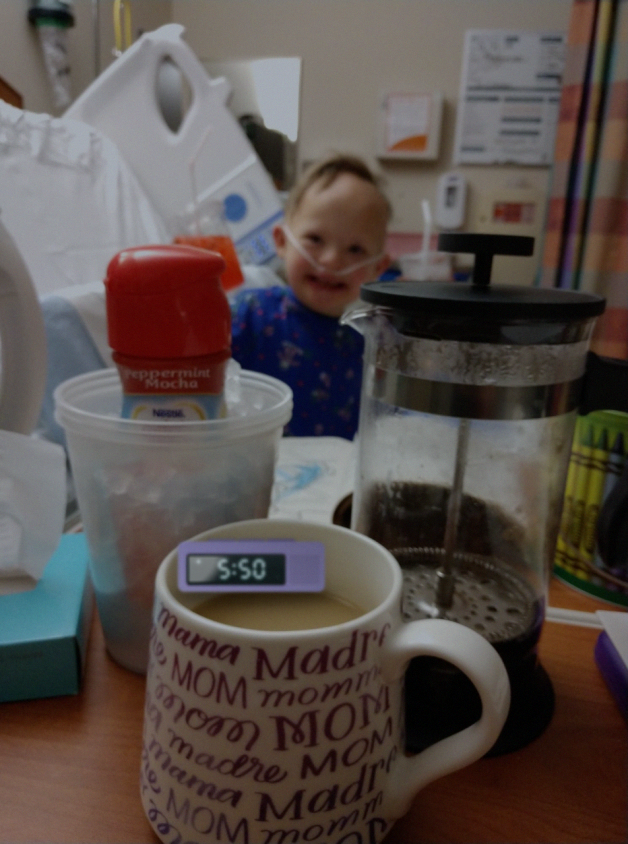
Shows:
{"hour": 5, "minute": 50}
